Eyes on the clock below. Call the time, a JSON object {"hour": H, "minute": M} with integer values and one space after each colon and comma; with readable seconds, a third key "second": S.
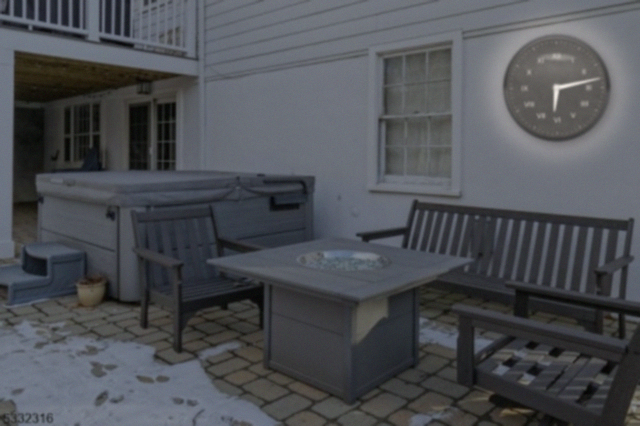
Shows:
{"hour": 6, "minute": 13}
